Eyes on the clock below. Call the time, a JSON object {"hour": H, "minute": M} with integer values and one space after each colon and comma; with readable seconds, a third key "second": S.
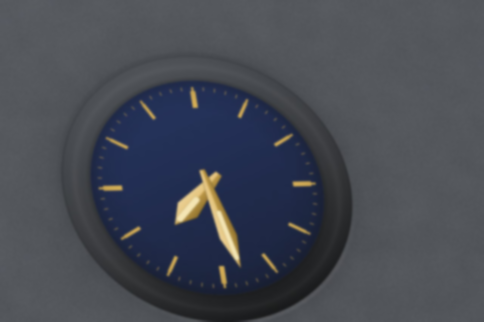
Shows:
{"hour": 7, "minute": 28}
